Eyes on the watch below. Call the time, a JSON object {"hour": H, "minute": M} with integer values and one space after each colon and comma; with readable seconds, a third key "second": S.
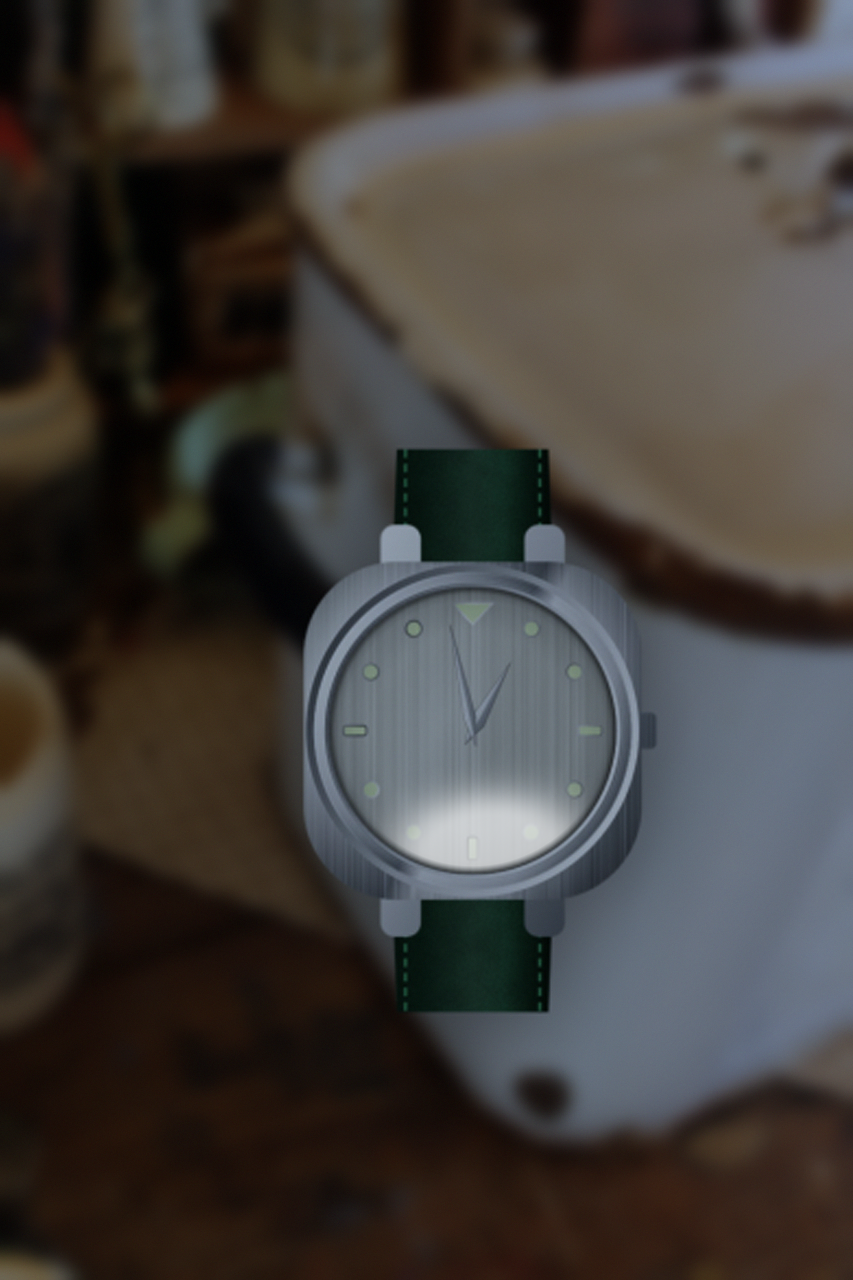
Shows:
{"hour": 12, "minute": 58}
